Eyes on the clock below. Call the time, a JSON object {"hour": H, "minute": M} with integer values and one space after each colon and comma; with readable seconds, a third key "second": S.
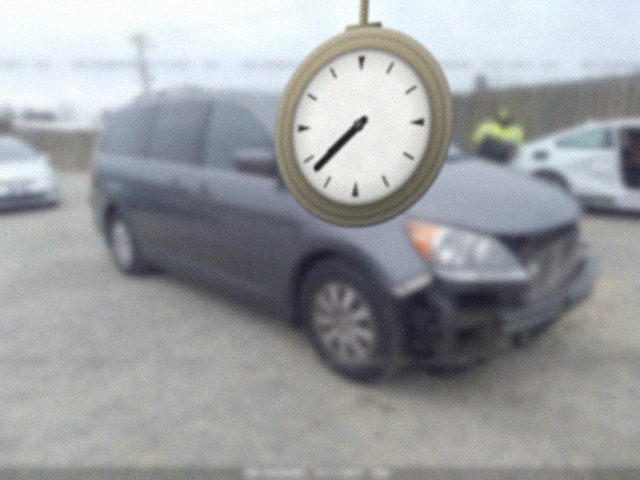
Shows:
{"hour": 7, "minute": 38}
